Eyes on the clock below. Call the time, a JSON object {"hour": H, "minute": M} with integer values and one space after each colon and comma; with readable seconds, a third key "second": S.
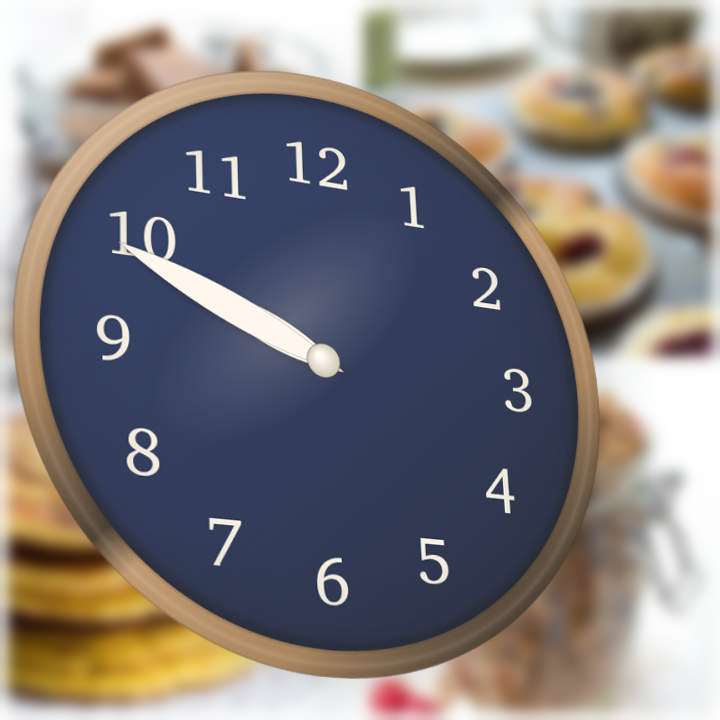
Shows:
{"hour": 9, "minute": 49}
